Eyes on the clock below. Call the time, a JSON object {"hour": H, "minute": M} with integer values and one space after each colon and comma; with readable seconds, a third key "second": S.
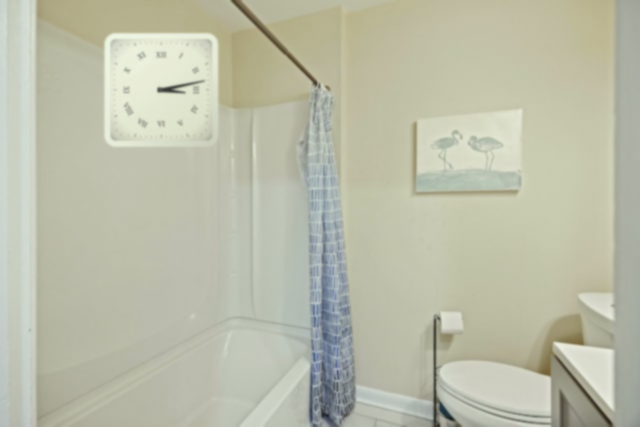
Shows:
{"hour": 3, "minute": 13}
